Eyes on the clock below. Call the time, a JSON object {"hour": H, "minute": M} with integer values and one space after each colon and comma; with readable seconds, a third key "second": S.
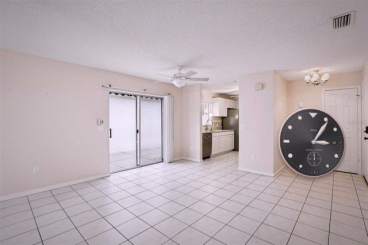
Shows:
{"hour": 3, "minute": 6}
